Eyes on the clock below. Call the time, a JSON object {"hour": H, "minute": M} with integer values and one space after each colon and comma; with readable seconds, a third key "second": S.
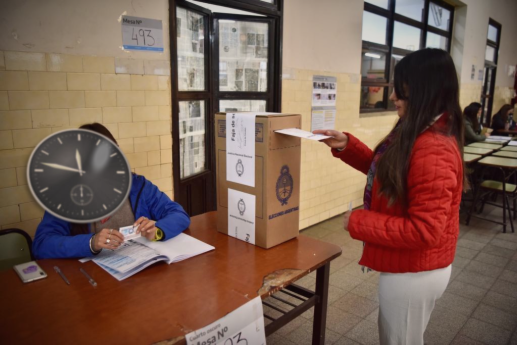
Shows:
{"hour": 11, "minute": 47}
